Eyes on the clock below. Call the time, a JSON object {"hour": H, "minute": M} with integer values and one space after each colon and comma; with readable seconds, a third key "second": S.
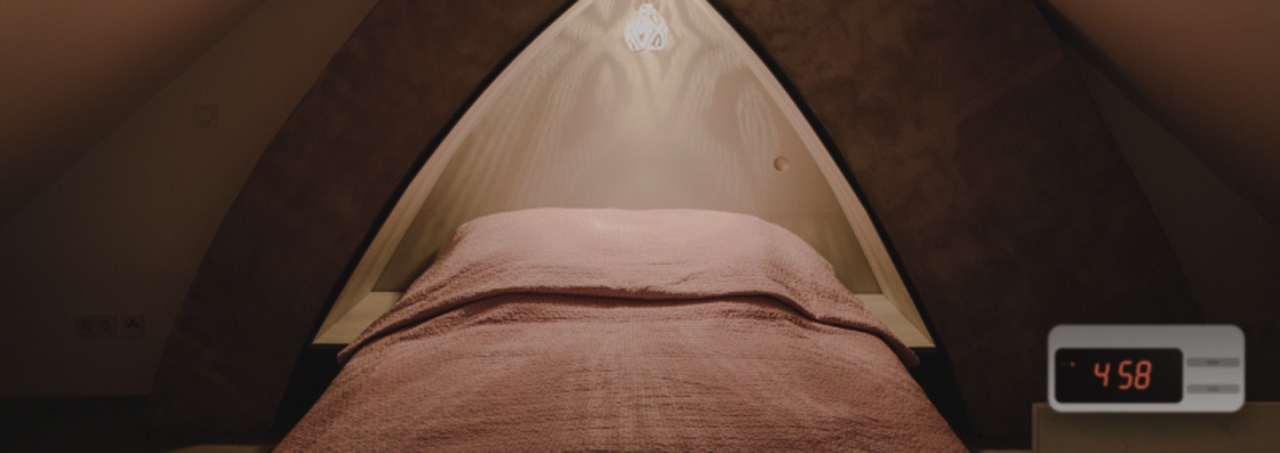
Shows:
{"hour": 4, "minute": 58}
